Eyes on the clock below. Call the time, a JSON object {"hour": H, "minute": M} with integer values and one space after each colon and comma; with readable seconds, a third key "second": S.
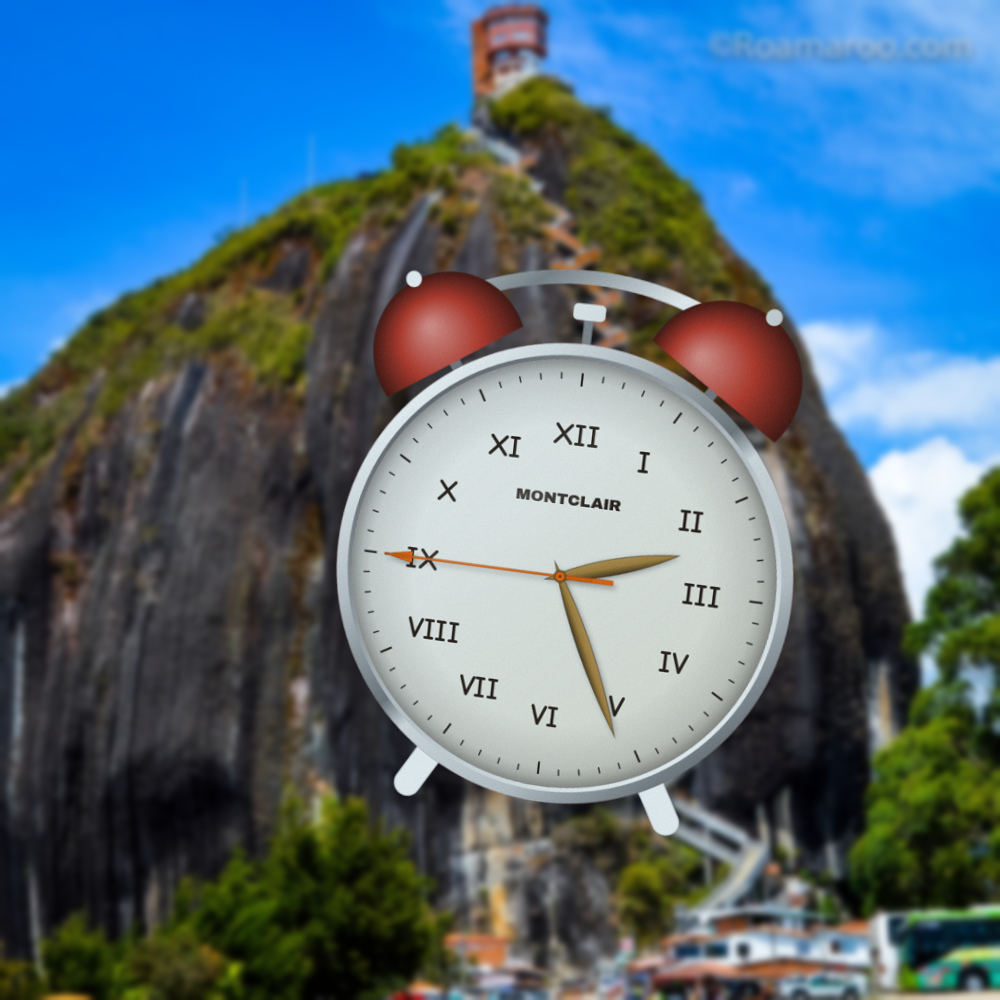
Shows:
{"hour": 2, "minute": 25, "second": 45}
